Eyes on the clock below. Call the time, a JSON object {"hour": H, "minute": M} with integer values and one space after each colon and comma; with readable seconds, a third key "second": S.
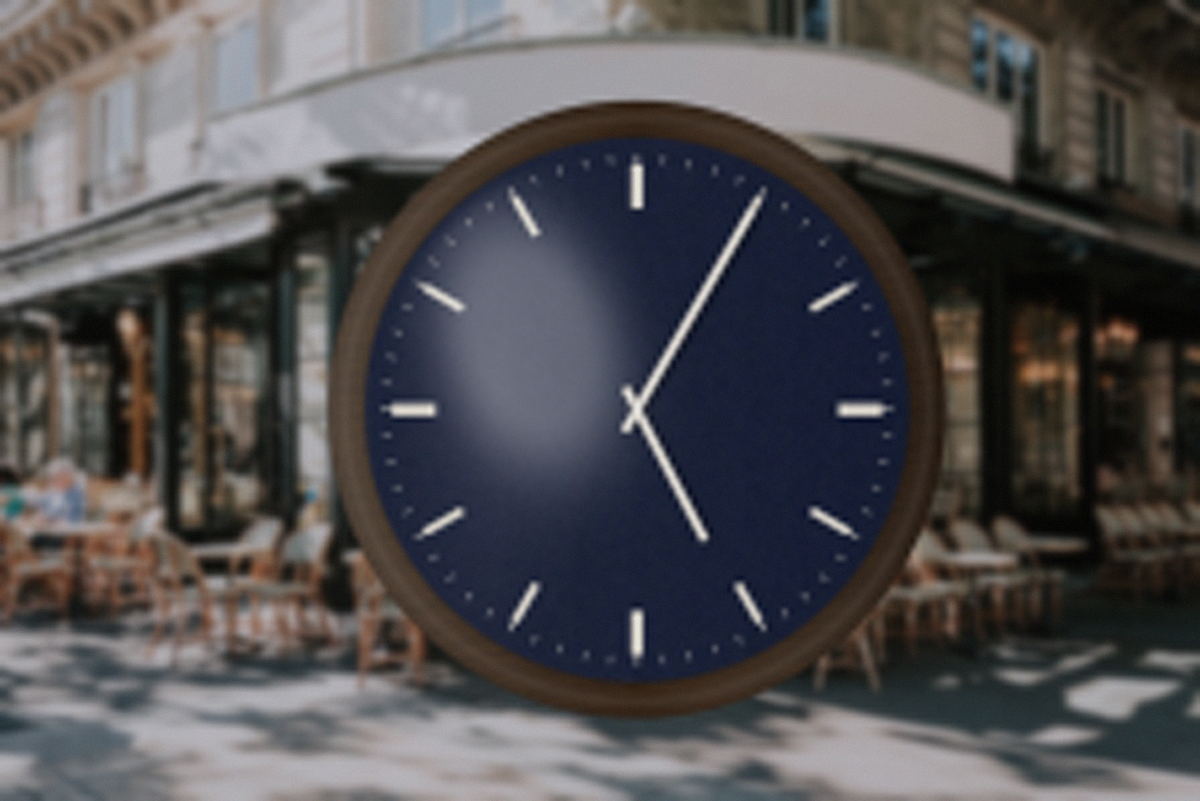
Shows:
{"hour": 5, "minute": 5}
